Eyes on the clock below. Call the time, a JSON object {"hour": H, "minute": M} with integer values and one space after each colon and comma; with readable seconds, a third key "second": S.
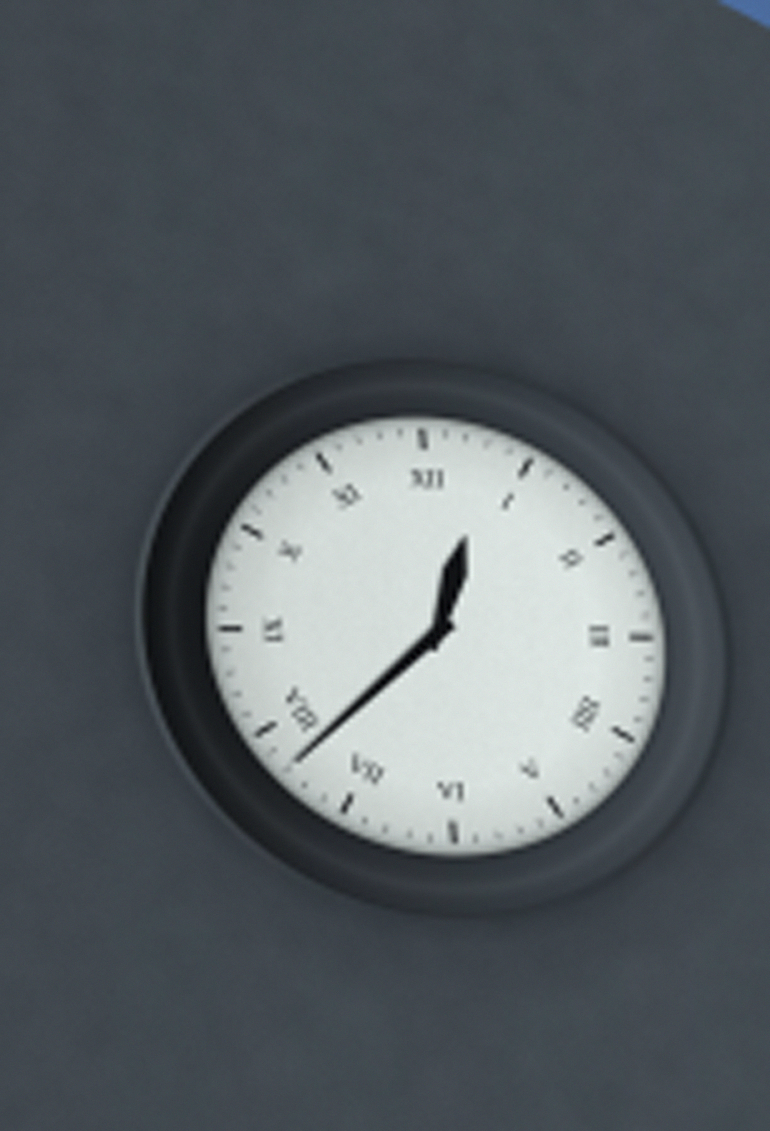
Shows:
{"hour": 12, "minute": 38}
